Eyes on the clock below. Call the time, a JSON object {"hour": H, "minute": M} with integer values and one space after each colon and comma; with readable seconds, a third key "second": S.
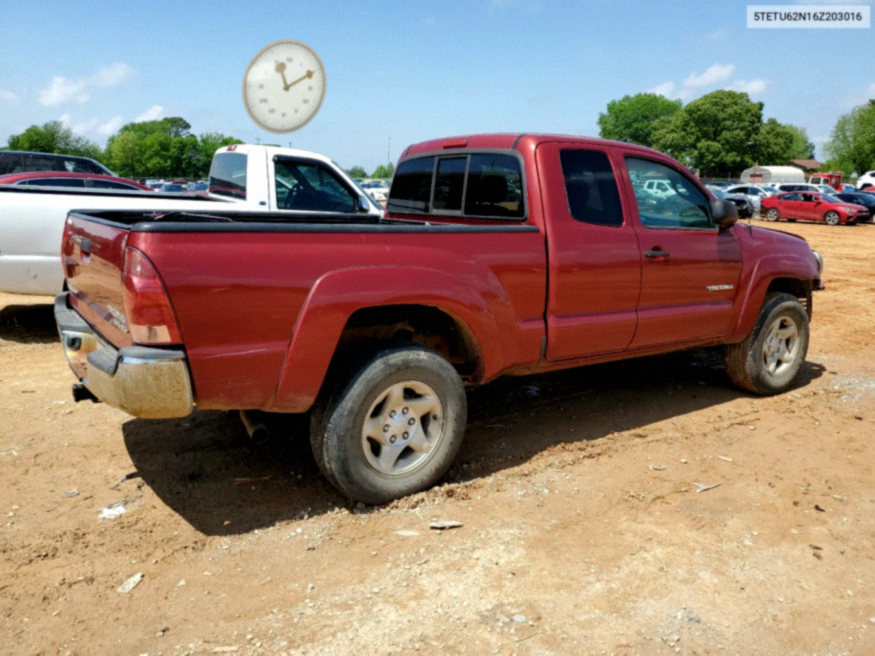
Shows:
{"hour": 11, "minute": 10}
